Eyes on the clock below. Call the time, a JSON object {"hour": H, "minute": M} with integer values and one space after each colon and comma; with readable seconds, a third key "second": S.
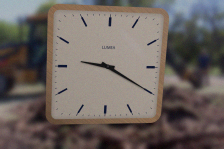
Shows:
{"hour": 9, "minute": 20}
